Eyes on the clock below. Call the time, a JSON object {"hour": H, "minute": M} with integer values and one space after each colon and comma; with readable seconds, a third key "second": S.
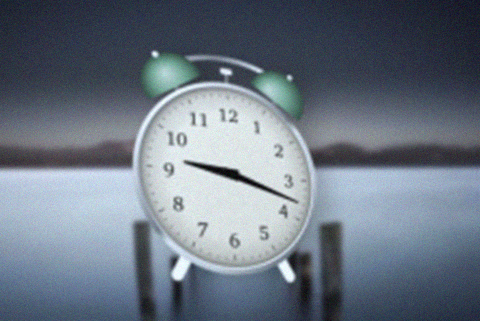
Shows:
{"hour": 9, "minute": 18}
